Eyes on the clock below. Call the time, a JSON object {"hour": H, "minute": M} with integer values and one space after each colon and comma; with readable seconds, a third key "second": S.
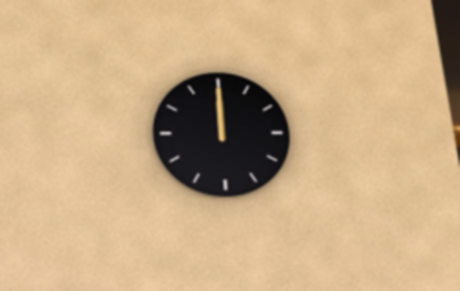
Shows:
{"hour": 12, "minute": 0}
